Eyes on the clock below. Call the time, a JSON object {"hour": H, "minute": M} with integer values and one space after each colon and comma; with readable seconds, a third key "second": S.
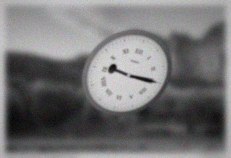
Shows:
{"hour": 9, "minute": 15}
